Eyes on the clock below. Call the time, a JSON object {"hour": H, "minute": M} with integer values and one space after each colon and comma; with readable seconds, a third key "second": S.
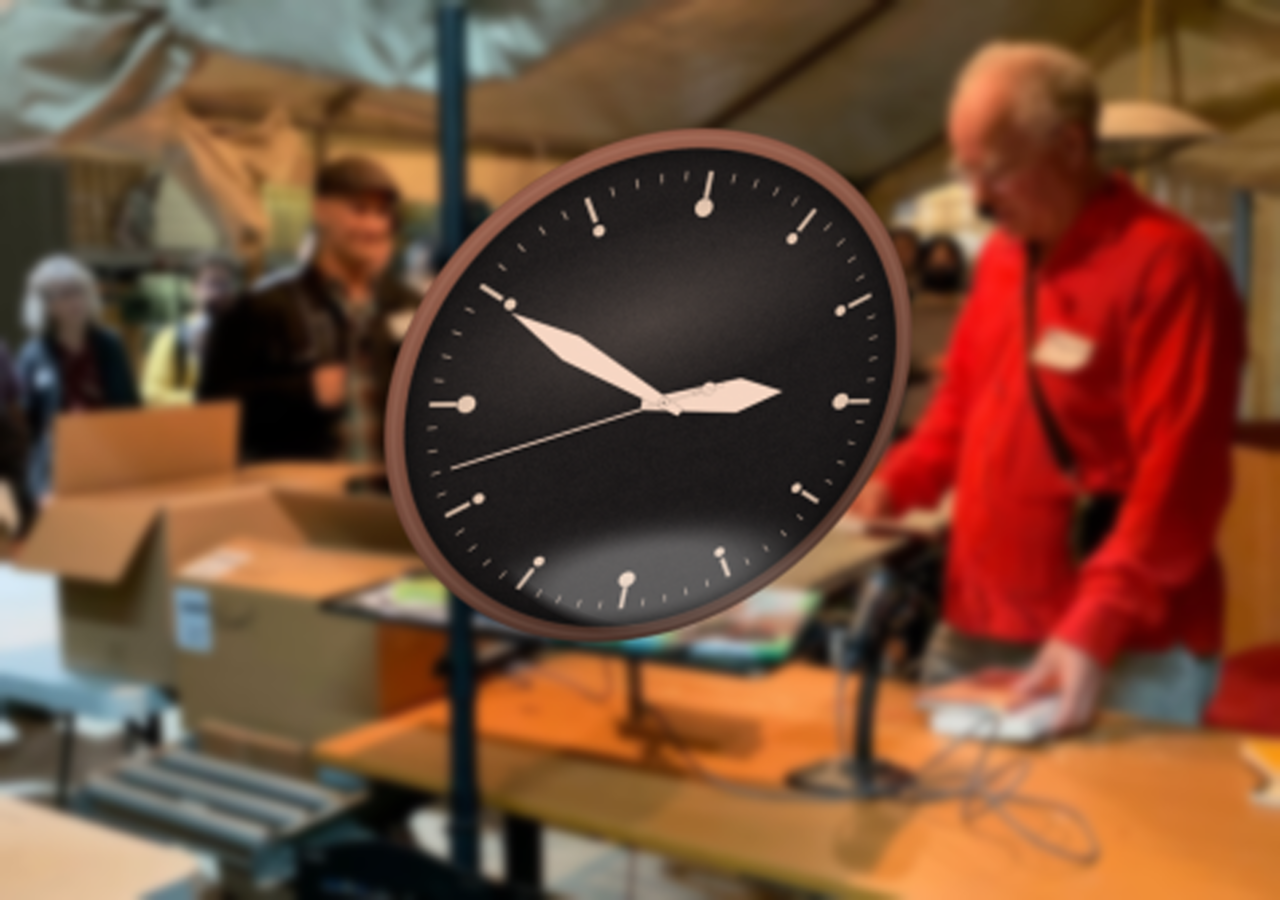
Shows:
{"hour": 2, "minute": 49, "second": 42}
